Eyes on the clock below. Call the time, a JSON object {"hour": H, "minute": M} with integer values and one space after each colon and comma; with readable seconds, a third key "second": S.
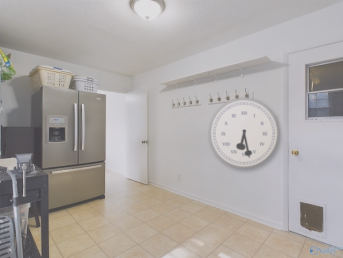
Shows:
{"hour": 6, "minute": 28}
